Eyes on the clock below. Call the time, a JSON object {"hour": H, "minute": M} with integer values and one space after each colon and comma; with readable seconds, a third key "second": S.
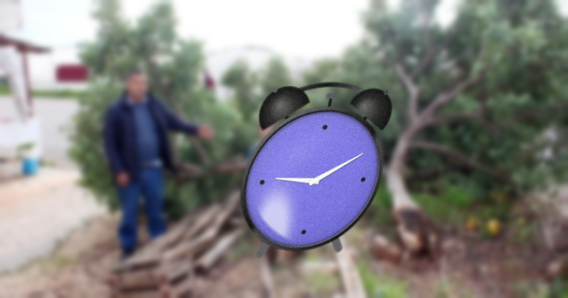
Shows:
{"hour": 9, "minute": 10}
